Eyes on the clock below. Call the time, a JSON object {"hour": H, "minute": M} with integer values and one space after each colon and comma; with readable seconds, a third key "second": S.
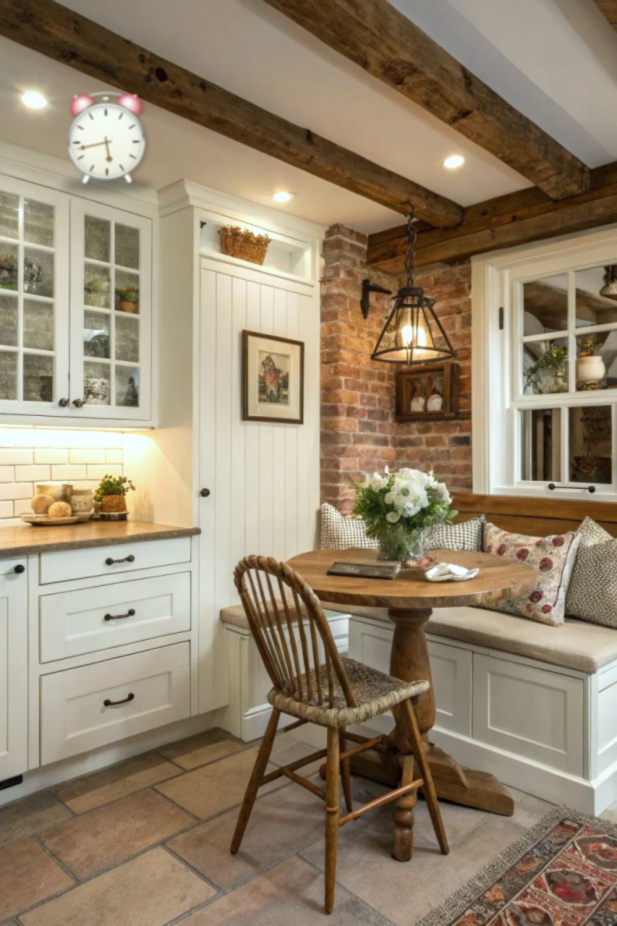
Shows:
{"hour": 5, "minute": 43}
